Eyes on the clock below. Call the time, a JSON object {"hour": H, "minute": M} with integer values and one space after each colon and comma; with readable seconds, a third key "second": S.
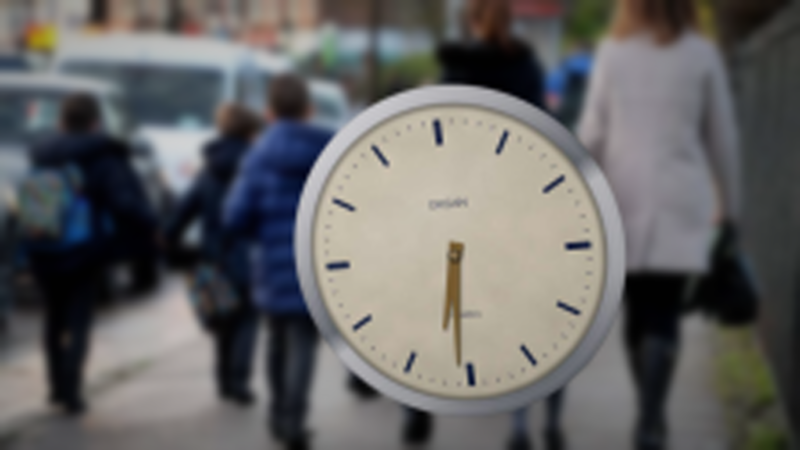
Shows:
{"hour": 6, "minute": 31}
